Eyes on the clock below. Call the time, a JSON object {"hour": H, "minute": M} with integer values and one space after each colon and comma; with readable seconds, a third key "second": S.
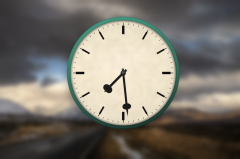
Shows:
{"hour": 7, "minute": 29}
